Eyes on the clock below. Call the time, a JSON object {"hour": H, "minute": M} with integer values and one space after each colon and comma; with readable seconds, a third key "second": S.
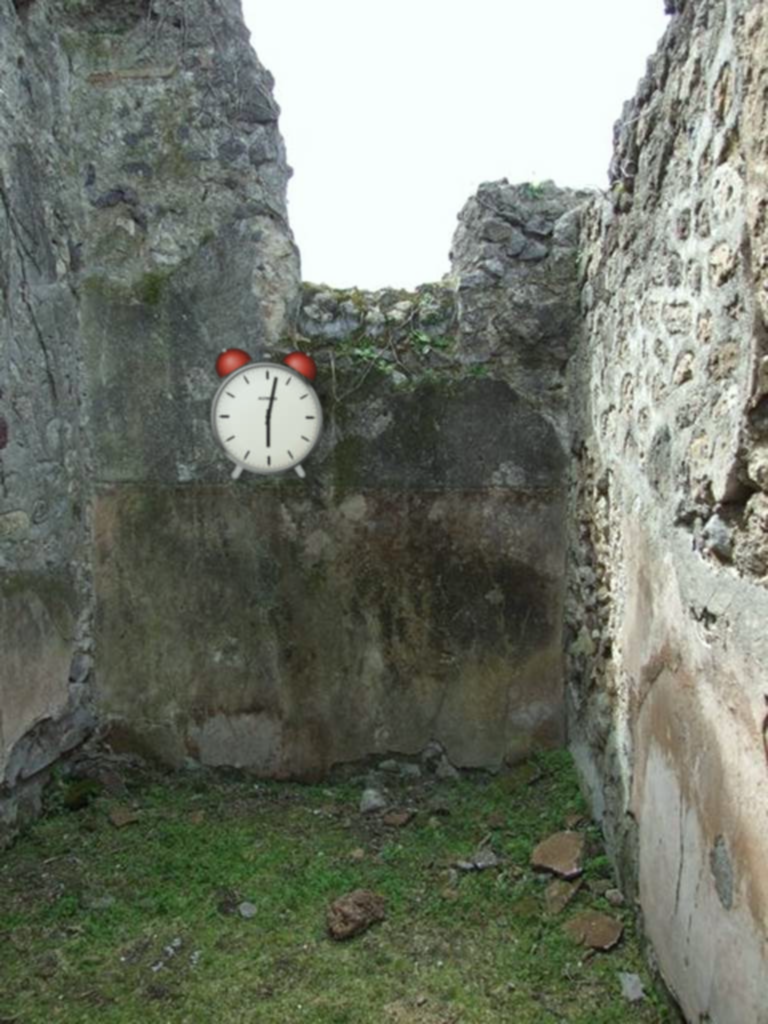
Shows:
{"hour": 6, "minute": 2}
